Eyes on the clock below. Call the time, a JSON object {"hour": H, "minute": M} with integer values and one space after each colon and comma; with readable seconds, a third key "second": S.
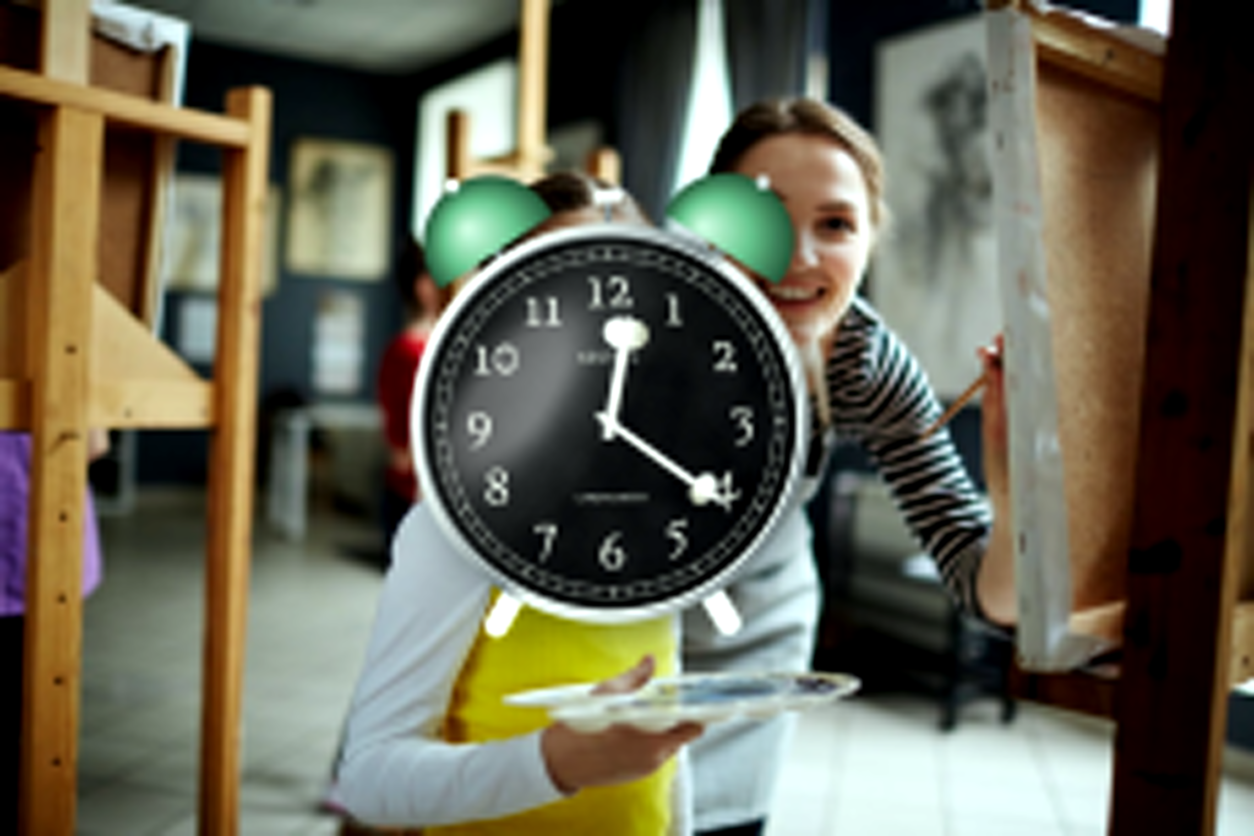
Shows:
{"hour": 12, "minute": 21}
